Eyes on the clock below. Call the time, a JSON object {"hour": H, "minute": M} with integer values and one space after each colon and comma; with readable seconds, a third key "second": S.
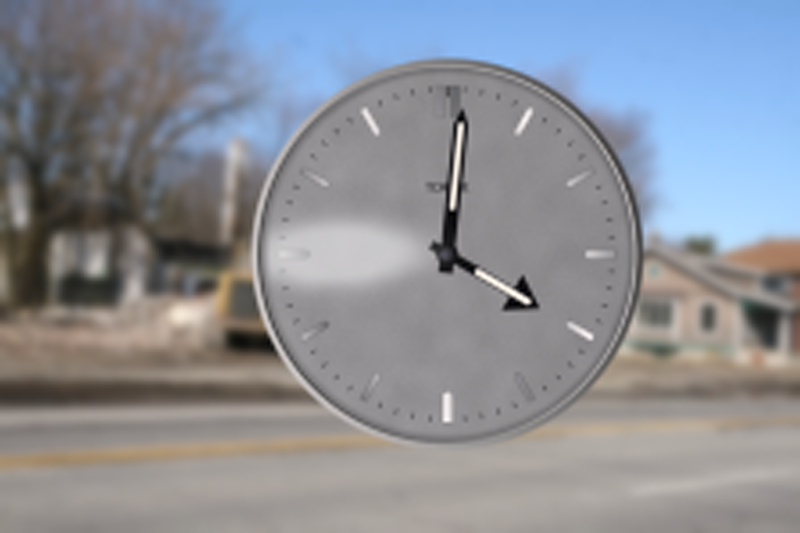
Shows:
{"hour": 4, "minute": 1}
